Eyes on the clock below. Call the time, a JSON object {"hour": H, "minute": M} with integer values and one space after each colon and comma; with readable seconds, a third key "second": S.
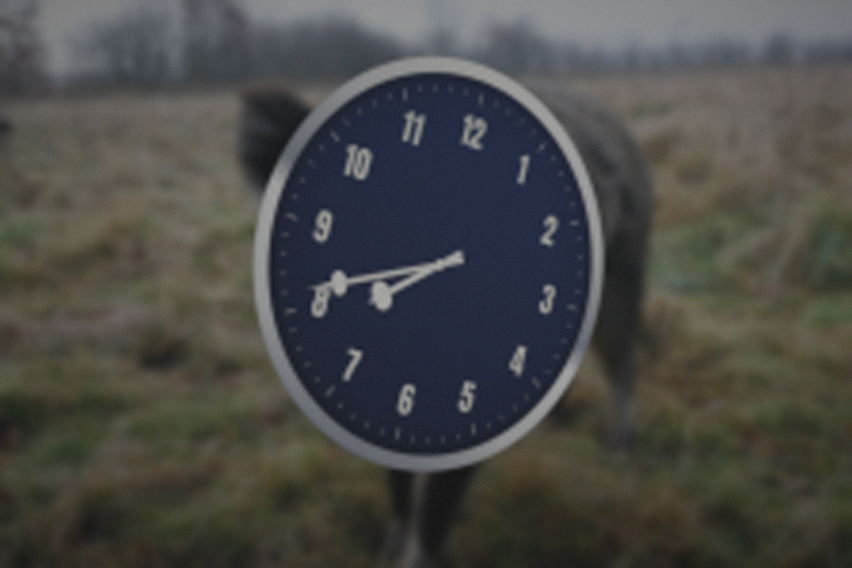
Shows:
{"hour": 7, "minute": 41}
